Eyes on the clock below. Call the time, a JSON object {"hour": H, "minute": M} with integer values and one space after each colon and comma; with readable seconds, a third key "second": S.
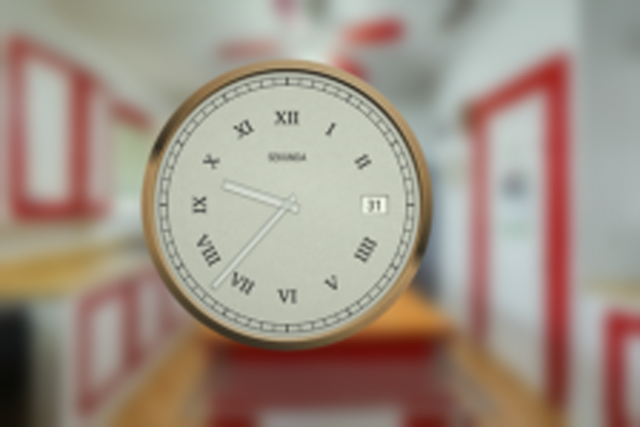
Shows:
{"hour": 9, "minute": 37}
